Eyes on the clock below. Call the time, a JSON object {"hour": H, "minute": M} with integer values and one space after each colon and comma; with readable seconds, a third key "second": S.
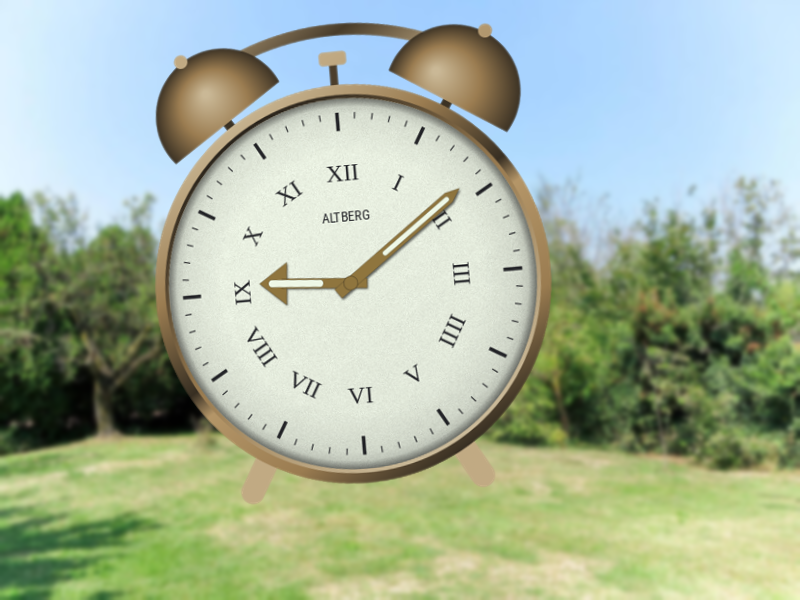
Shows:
{"hour": 9, "minute": 9}
